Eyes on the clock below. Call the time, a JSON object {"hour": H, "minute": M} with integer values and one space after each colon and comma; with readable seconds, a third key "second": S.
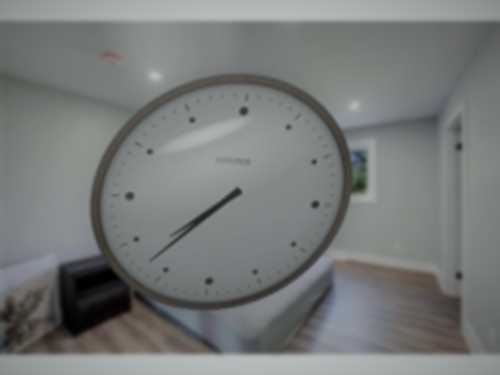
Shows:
{"hour": 7, "minute": 37}
